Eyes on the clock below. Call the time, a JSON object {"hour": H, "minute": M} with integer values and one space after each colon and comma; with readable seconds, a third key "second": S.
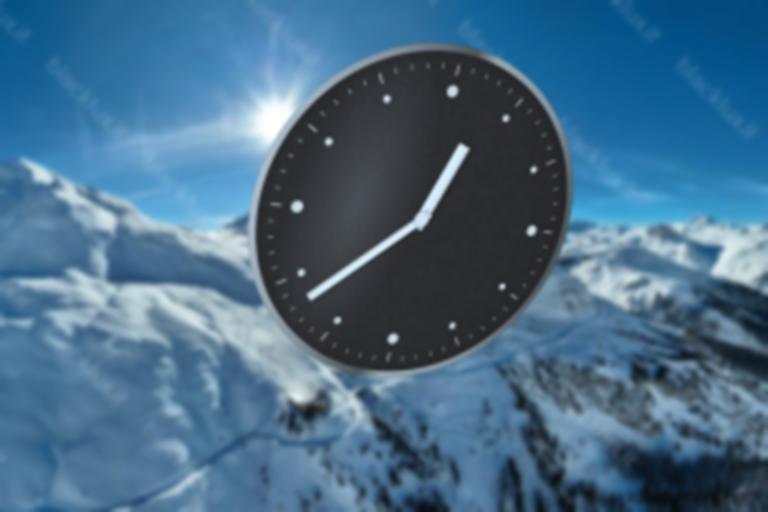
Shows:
{"hour": 12, "minute": 38}
